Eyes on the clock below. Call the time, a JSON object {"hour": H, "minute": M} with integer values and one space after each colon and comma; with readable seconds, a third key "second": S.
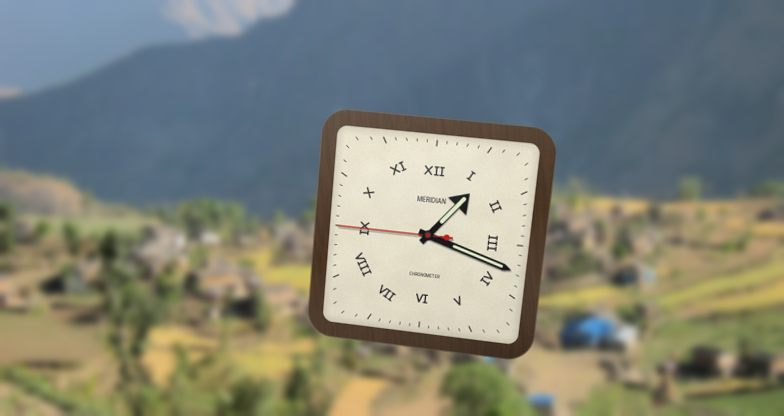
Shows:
{"hour": 1, "minute": 17, "second": 45}
